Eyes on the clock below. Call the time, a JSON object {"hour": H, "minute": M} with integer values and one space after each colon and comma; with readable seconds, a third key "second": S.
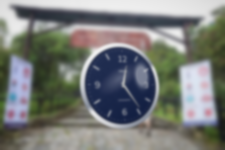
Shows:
{"hour": 12, "minute": 24}
